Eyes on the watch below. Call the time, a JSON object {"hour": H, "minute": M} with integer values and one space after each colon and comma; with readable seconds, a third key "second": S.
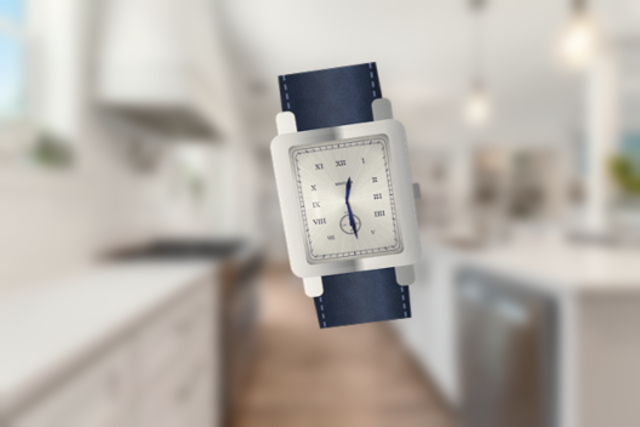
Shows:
{"hour": 12, "minute": 29}
